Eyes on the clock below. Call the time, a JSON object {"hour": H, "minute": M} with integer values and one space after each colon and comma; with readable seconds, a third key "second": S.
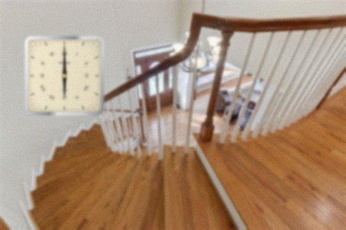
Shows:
{"hour": 6, "minute": 0}
